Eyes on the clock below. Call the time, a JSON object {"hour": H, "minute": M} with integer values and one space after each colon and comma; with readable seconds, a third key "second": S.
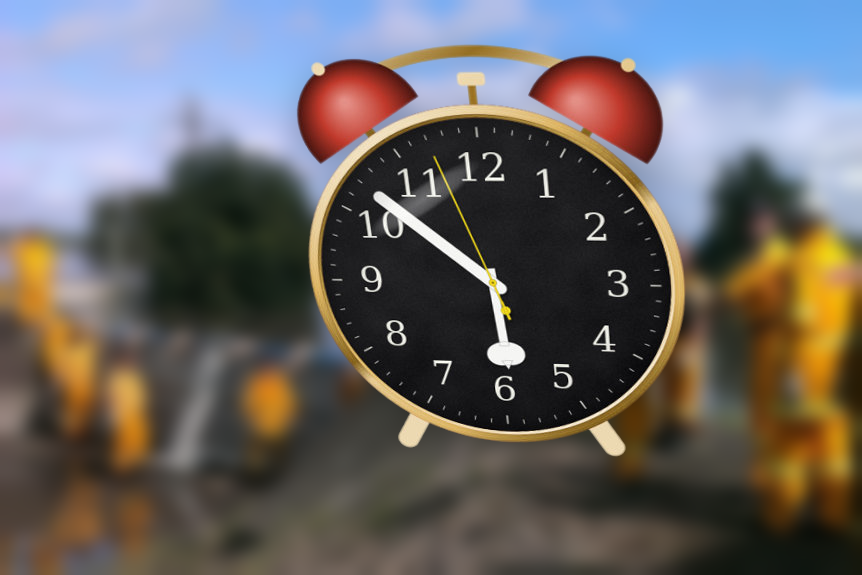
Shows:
{"hour": 5, "minute": 51, "second": 57}
